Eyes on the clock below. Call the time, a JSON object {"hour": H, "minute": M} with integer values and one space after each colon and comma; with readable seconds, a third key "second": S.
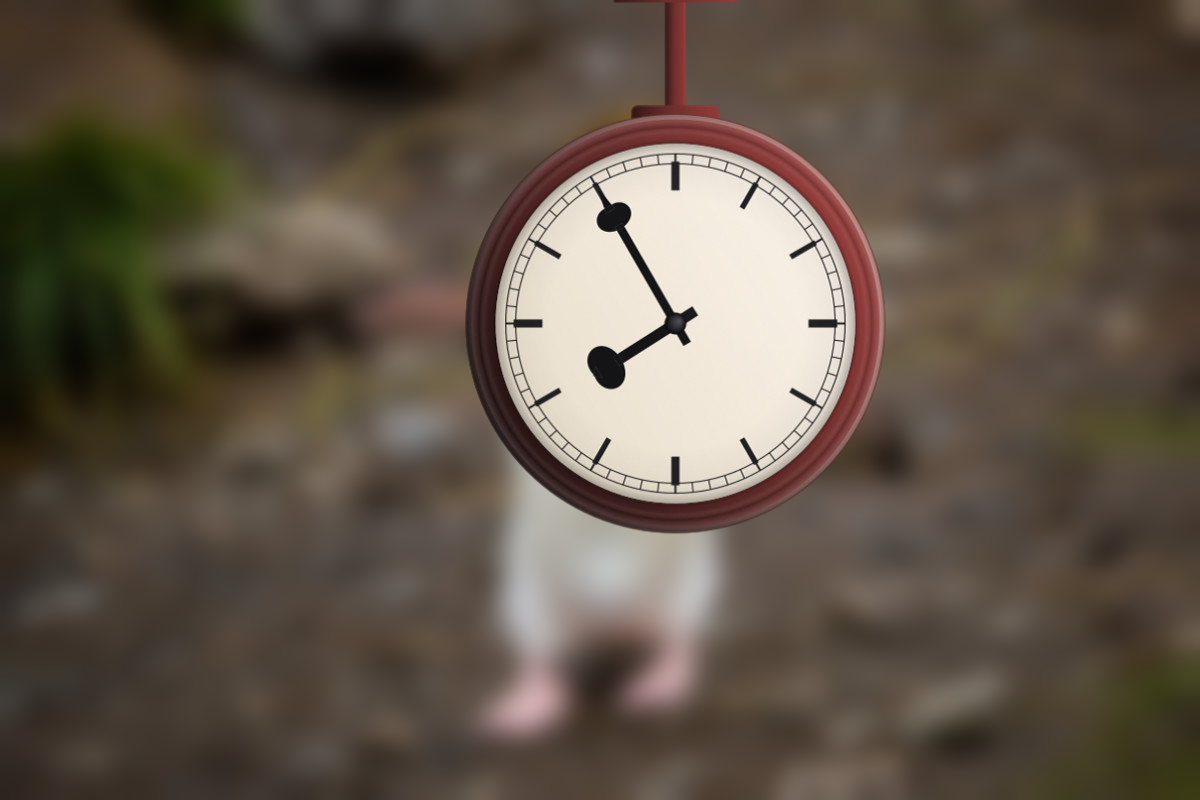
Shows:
{"hour": 7, "minute": 55}
